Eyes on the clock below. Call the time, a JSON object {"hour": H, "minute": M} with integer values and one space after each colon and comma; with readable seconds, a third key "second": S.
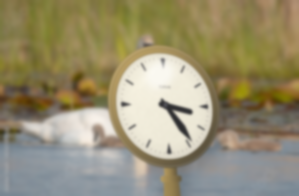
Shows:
{"hour": 3, "minute": 24}
